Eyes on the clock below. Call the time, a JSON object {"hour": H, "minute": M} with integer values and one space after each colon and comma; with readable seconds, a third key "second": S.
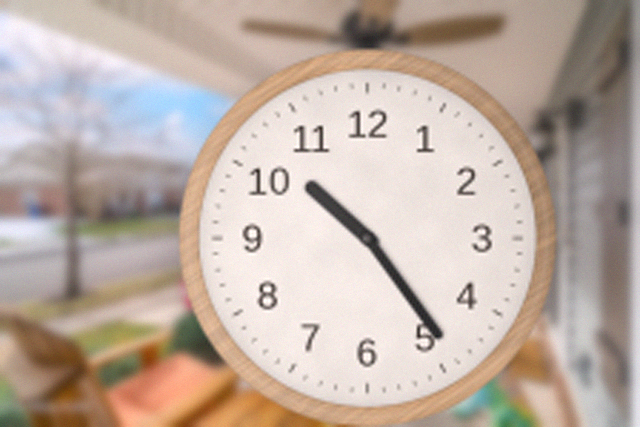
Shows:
{"hour": 10, "minute": 24}
